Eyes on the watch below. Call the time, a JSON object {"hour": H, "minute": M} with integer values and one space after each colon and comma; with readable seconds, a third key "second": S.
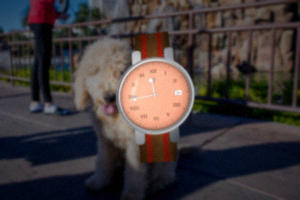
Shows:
{"hour": 11, "minute": 44}
